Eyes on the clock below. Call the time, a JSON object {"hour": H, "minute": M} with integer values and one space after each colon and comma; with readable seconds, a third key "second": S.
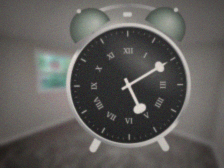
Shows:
{"hour": 5, "minute": 10}
